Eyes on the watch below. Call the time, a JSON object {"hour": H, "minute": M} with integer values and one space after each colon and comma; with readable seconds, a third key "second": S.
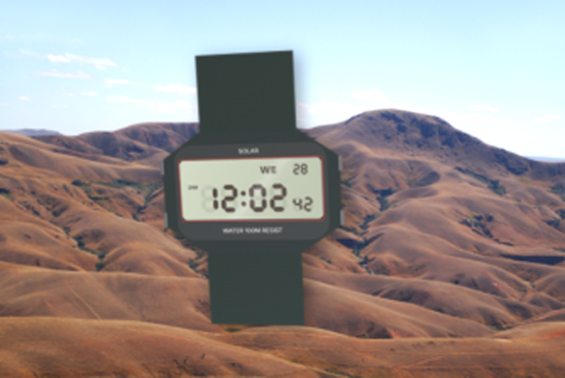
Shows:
{"hour": 12, "minute": 2, "second": 42}
